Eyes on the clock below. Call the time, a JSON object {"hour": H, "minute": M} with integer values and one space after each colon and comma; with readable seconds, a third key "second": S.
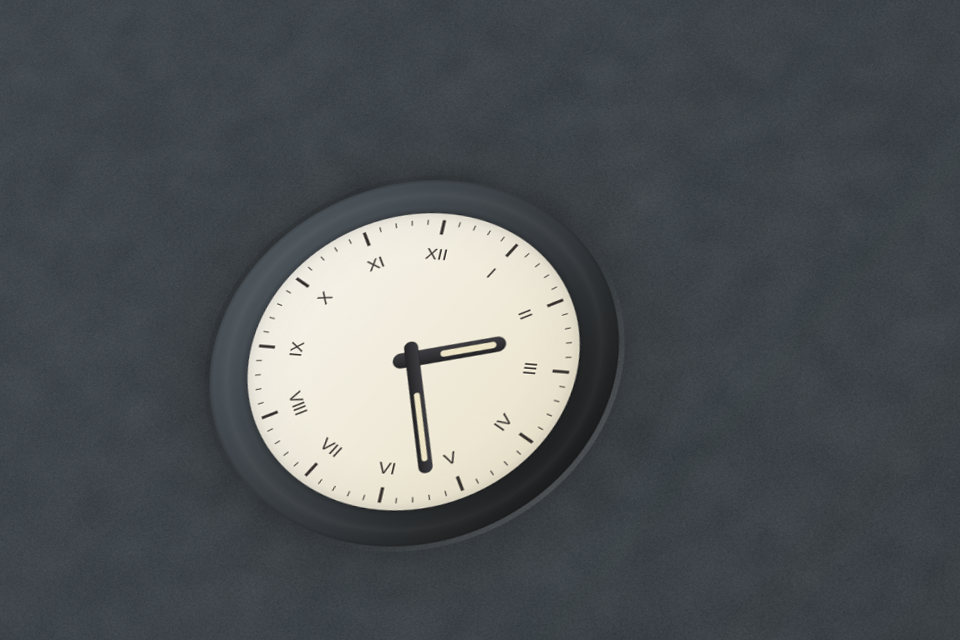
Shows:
{"hour": 2, "minute": 27}
